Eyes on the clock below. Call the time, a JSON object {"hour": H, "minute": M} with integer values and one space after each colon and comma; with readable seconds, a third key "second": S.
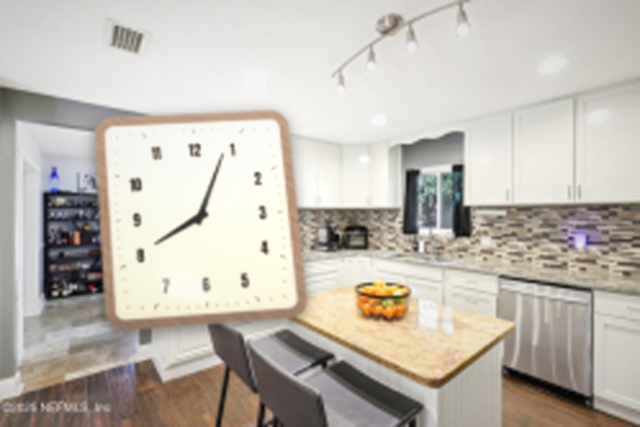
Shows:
{"hour": 8, "minute": 4}
